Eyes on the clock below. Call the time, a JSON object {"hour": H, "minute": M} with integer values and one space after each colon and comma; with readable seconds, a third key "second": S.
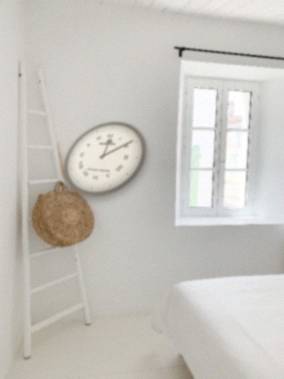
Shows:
{"hour": 12, "minute": 9}
